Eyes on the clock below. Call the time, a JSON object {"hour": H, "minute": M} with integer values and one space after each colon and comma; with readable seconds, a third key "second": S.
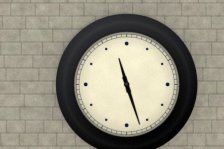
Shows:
{"hour": 11, "minute": 27}
